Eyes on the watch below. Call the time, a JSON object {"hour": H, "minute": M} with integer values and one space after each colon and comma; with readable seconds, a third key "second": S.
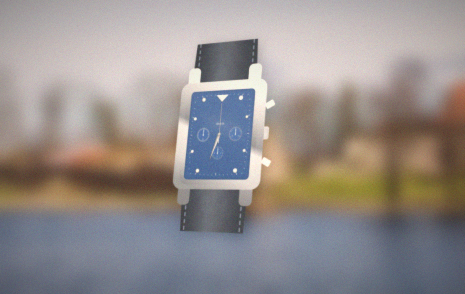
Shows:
{"hour": 6, "minute": 33}
